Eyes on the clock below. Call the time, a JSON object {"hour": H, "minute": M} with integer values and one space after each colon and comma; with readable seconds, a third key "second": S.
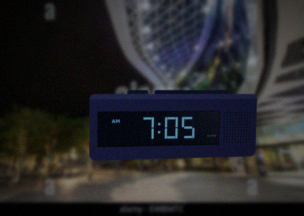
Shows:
{"hour": 7, "minute": 5}
